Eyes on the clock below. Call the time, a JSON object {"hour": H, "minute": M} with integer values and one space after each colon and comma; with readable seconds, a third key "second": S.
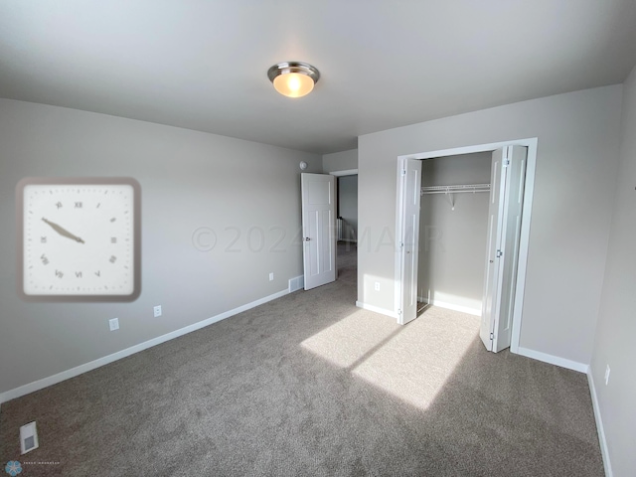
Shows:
{"hour": 9, "minute": 50}
